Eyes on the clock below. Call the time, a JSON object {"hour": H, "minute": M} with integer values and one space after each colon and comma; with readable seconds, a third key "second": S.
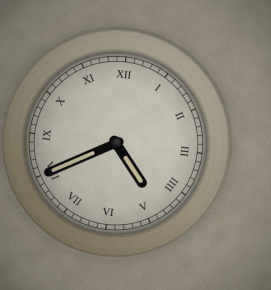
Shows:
{"hour": 4, "minute": 40}
